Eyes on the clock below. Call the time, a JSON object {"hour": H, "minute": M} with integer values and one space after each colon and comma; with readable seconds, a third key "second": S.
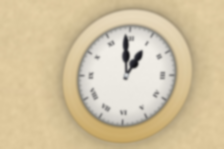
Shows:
{"hour": 12, "minute": 59}
